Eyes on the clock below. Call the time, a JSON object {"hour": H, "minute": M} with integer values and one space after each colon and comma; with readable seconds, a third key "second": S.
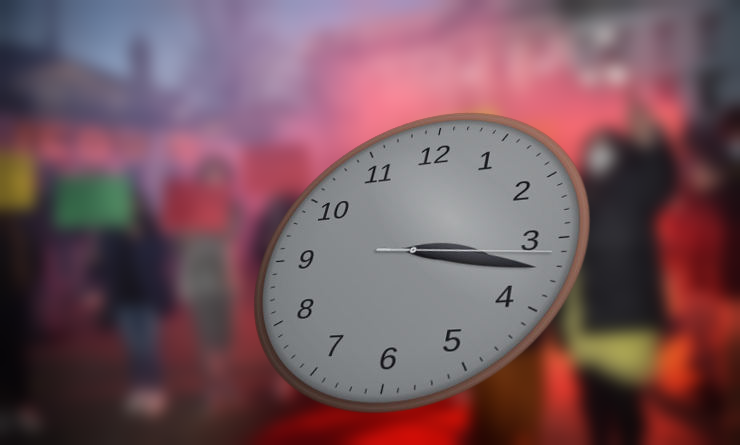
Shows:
{"hour": 3, "minute": 17, "second": 16}
